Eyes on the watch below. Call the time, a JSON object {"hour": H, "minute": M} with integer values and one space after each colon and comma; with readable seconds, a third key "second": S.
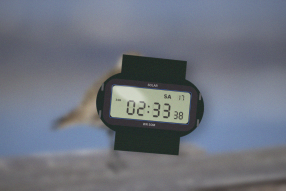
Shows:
{"hour": 2, "minute": 33, "second": 38}
